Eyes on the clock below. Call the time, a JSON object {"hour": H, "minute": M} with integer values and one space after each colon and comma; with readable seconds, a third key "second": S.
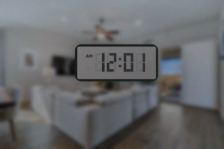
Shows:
{"hour": 12, "minute": 1}
